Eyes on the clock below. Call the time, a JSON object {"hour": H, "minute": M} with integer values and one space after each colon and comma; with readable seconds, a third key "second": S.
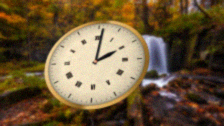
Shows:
{"hour": 2, "minute": 1}
